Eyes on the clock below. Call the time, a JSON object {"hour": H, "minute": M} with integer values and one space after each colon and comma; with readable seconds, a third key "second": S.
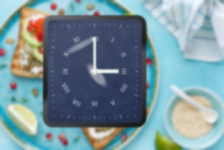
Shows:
{"hour": 3, "minute": 0}
